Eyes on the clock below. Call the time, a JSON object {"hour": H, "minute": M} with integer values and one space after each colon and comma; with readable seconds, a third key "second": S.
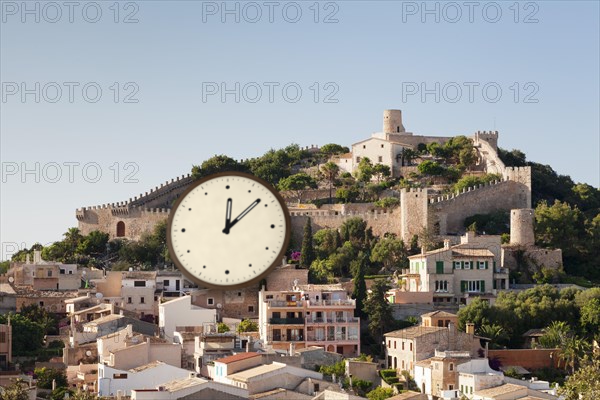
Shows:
{"hour": 12, "minute": 8}
